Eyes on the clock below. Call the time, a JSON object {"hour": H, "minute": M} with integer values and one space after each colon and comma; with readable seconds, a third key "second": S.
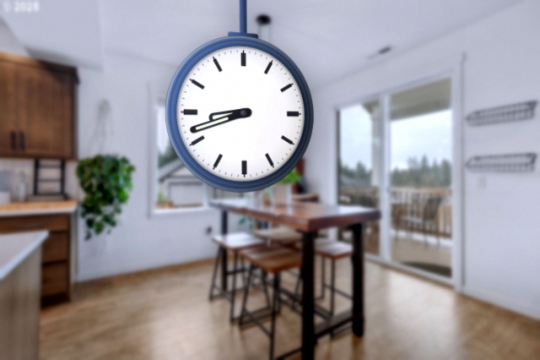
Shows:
{"hour": 8, "minute": 42}
